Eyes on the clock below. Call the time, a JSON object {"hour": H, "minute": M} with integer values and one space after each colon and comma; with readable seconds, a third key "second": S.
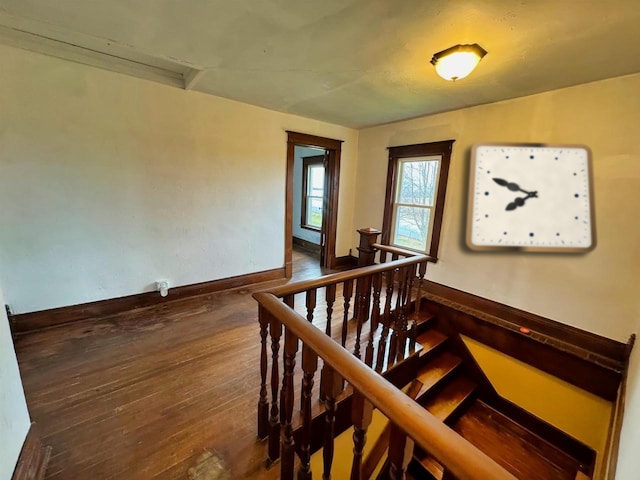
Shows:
{"hour": 7, "minute": 49}
